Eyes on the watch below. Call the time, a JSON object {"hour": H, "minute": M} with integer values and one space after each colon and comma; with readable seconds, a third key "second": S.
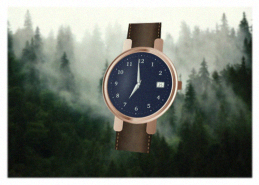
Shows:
{"hour": 6, "minute": 59}
